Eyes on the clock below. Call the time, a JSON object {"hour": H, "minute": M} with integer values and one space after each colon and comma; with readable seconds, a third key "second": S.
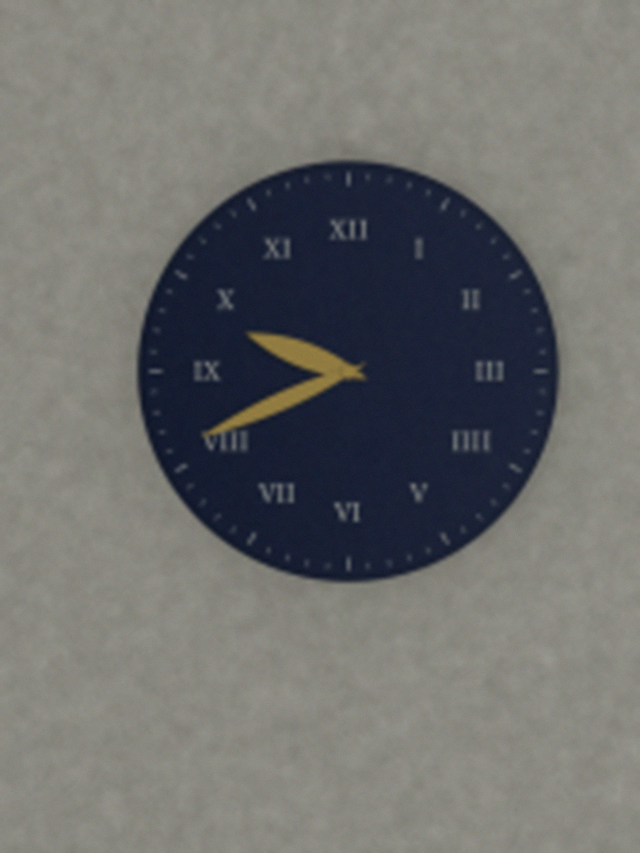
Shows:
{"hour": 9, "minute": 41}
